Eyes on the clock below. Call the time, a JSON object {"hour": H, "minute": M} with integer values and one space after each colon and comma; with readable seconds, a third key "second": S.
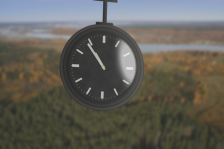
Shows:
{"hour": 10, "minute": 54}
